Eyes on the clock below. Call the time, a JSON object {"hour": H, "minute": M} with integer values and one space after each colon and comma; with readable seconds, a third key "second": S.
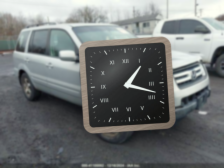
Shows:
{"hour": 1, "minute": 18}
